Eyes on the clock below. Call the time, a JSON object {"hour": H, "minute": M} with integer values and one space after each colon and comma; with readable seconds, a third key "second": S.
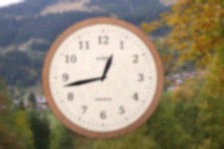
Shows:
{"hour": 12, "minute": 43}
